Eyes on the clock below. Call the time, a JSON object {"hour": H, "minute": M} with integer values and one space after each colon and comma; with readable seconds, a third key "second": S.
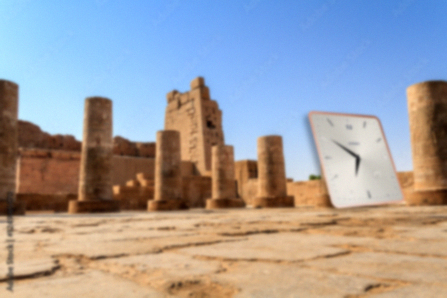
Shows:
{"hour": 6, "minute": 51}
